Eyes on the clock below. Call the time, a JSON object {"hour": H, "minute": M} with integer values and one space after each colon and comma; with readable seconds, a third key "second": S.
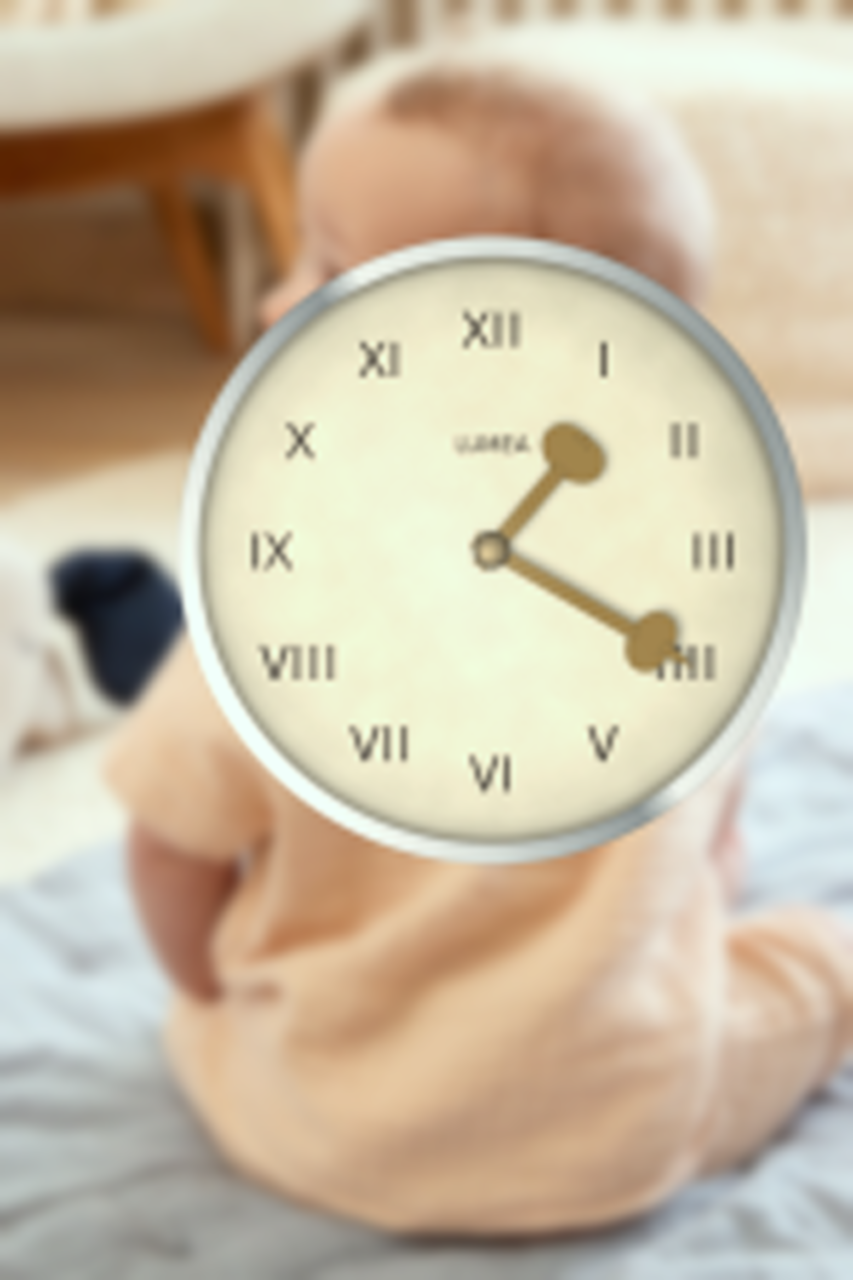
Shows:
{"hour": 1, "minute": 20}
